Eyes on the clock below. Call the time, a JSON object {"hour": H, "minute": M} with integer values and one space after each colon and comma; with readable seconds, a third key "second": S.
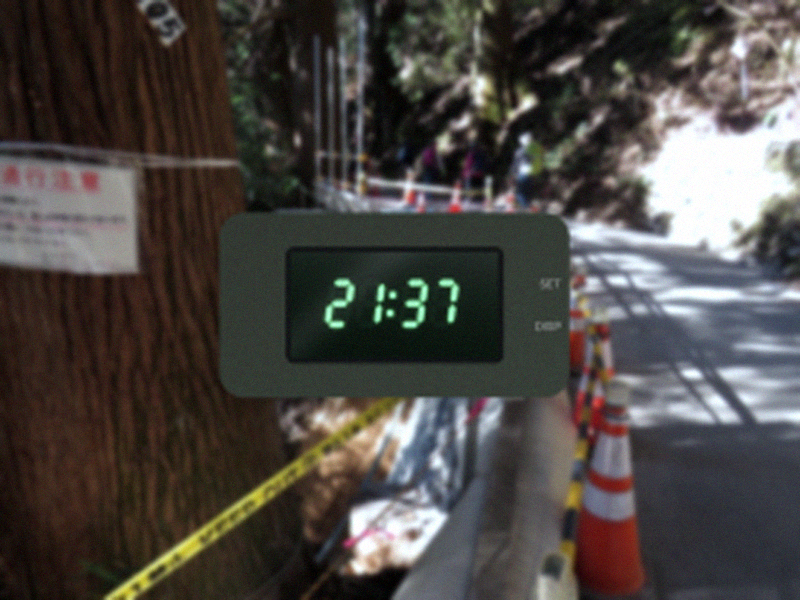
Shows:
{"hour": 21, "minute": 37}
